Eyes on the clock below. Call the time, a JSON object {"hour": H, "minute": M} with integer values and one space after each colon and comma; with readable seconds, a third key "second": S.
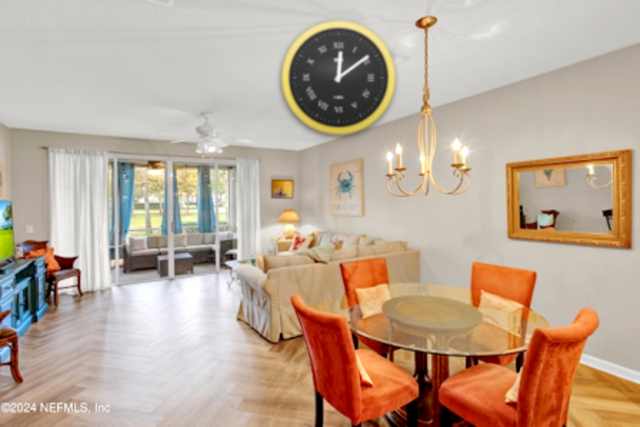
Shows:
{"hour": 12, "minute": 9}
